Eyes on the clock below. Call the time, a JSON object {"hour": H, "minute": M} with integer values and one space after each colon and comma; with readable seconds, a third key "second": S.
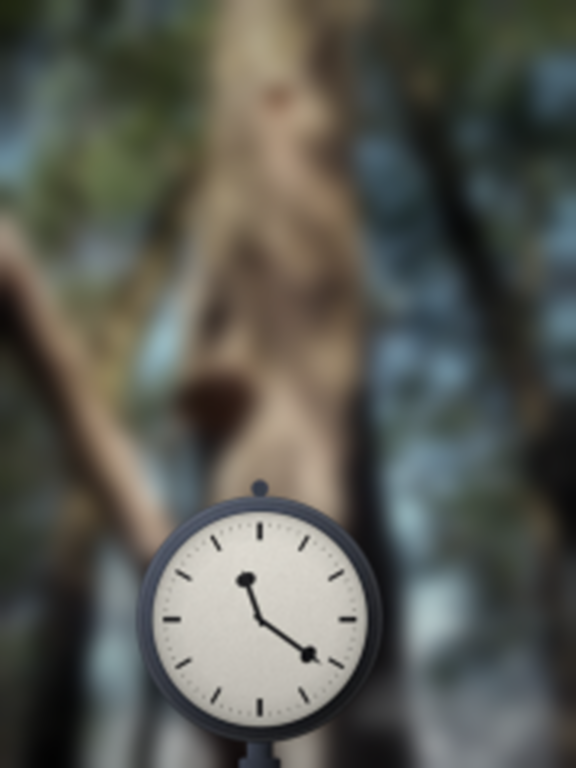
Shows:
{"hour": 11, "minute": 21}
